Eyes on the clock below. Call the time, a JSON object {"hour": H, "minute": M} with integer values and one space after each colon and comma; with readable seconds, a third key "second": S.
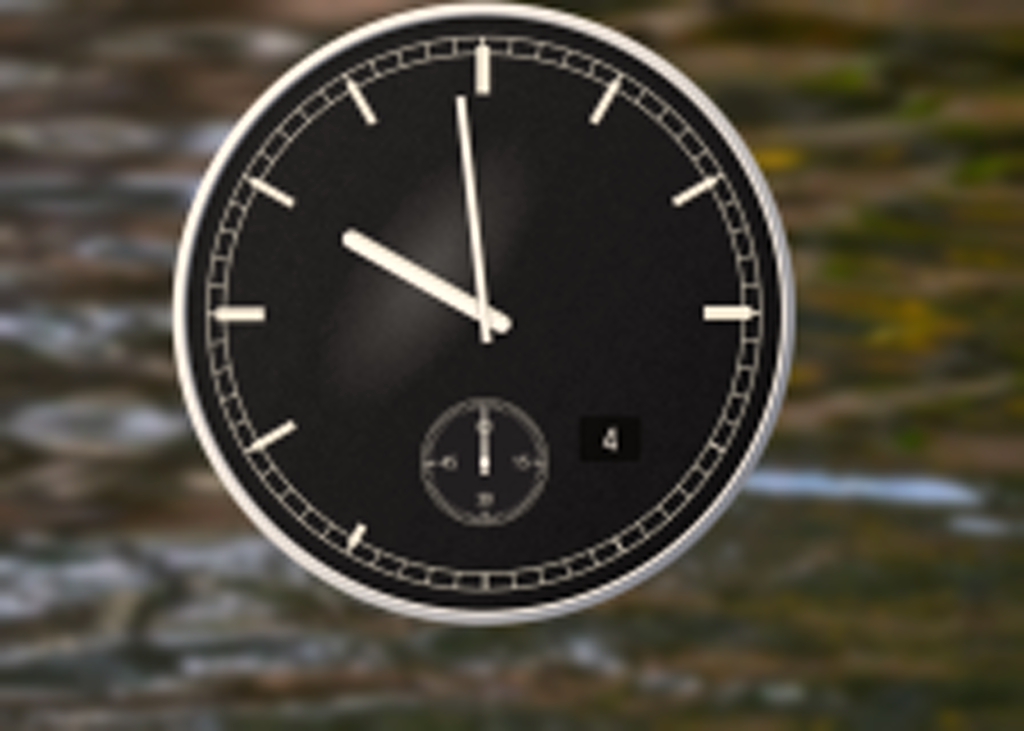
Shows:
{"hour": 9, "minute": 59}
